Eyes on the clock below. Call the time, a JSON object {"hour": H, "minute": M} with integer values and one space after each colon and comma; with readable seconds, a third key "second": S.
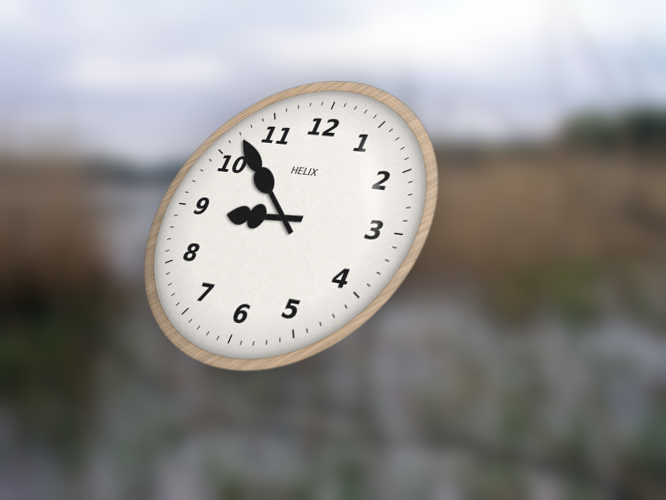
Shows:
{"hour": 8, "minute": 52}
